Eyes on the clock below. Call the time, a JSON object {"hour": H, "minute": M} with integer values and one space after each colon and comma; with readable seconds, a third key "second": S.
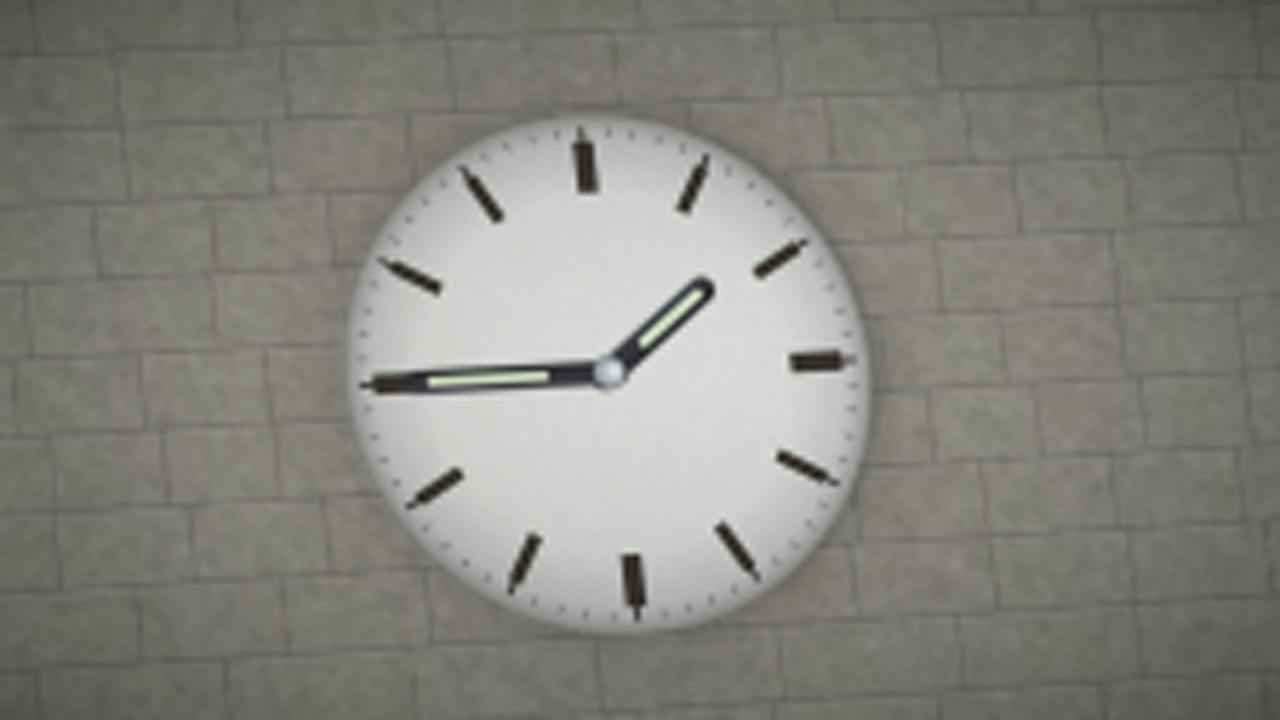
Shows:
{"hour": 1, "minute": 45}
